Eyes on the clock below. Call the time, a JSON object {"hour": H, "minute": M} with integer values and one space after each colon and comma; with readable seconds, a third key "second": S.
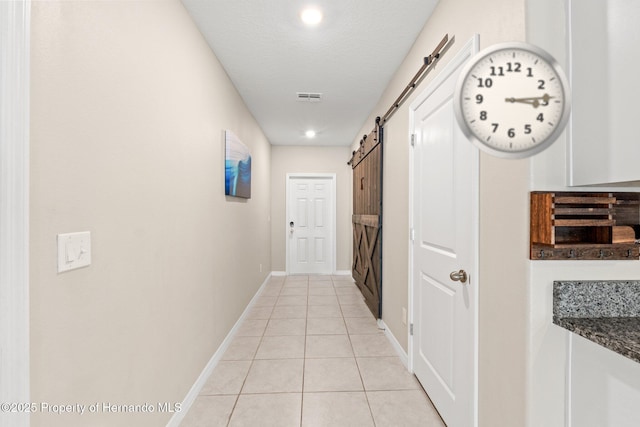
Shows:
{"hour": 3, "minute": 14}
